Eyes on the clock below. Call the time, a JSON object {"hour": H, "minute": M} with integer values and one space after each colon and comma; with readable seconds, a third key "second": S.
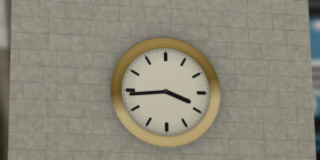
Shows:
{"hour": 3, "minute": 44}
